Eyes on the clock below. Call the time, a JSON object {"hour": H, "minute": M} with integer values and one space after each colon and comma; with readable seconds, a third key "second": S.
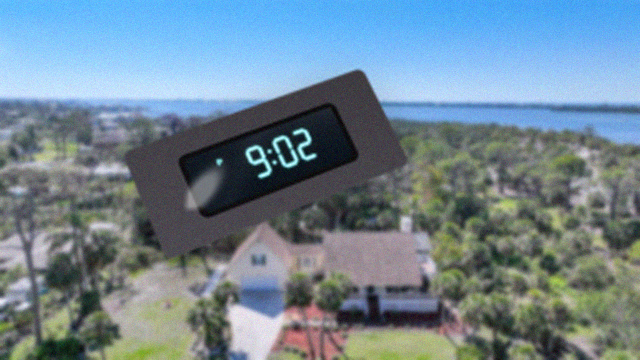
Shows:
{"hour": 9, "minute": 2}
